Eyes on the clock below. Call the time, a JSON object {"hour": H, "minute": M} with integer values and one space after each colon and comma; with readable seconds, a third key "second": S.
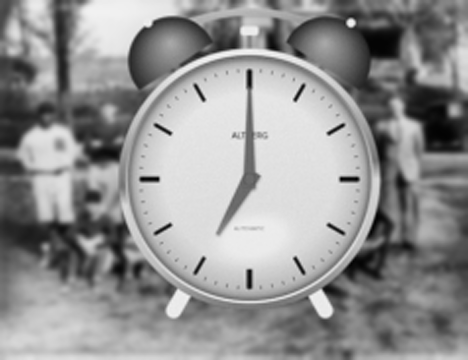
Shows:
{"hour": 7, "minute": 0}
